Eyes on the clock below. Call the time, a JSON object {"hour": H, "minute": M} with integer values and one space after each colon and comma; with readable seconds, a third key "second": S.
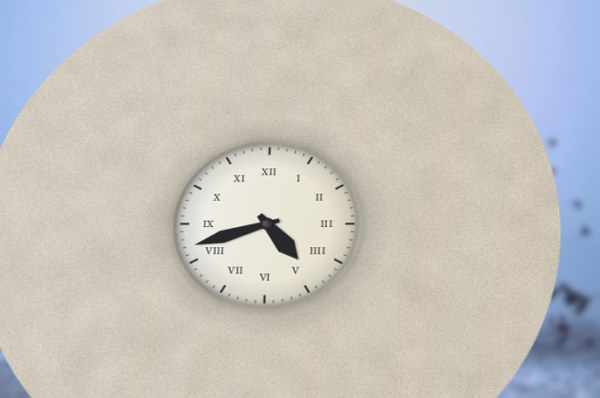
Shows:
{"hour": 4, "minute": 42}
